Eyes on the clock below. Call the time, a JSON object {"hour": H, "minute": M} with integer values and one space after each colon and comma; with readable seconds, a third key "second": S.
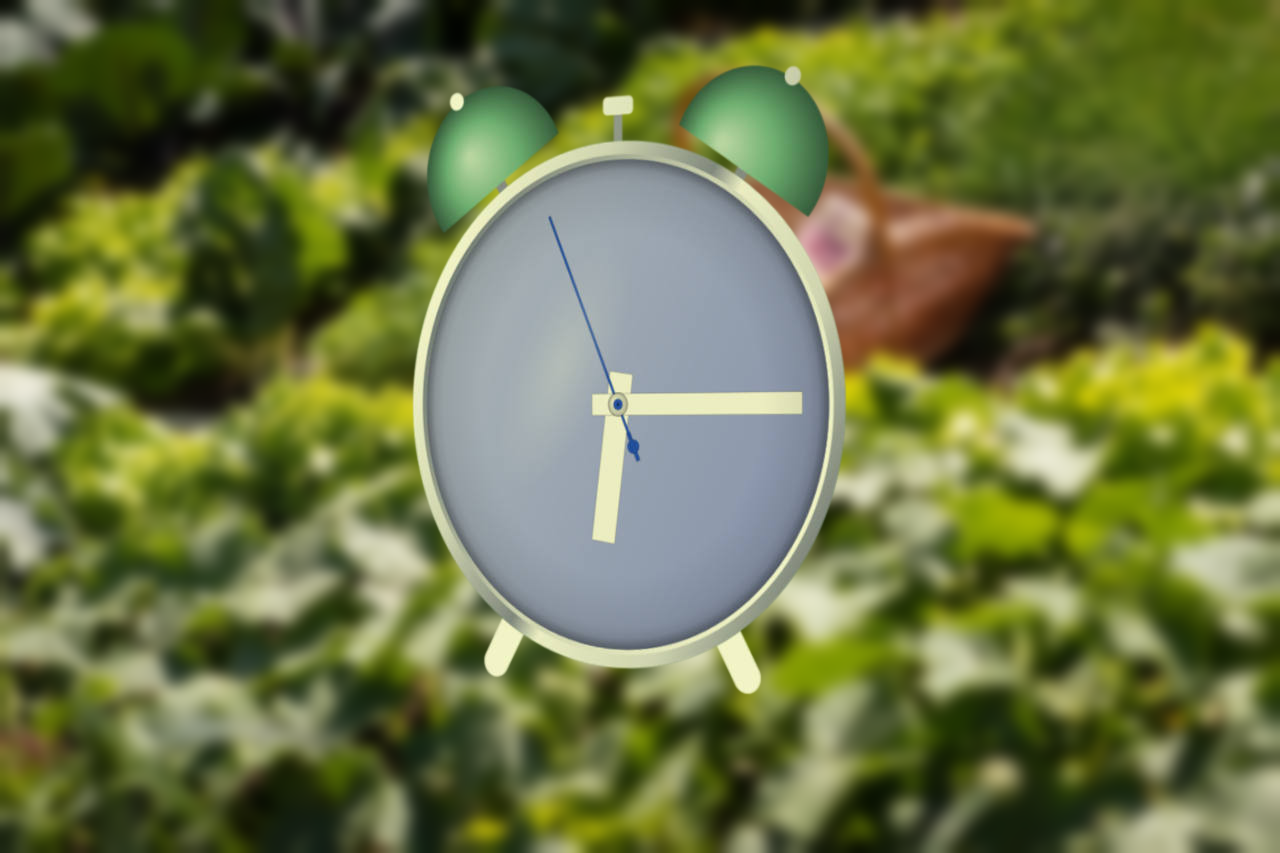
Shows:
{"hour": 6, "minute": 14, "second": 56}
